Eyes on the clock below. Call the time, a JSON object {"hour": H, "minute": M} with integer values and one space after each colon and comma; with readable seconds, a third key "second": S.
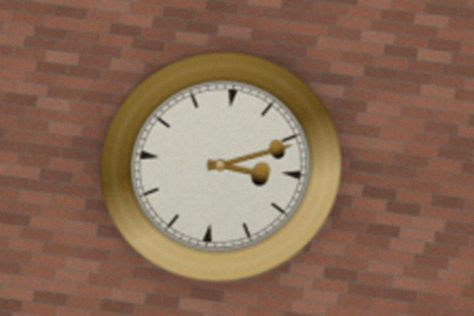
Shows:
{"hour": 3, "minute": 11}
